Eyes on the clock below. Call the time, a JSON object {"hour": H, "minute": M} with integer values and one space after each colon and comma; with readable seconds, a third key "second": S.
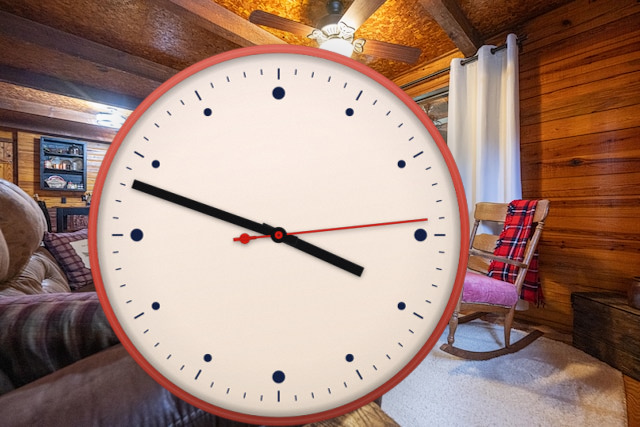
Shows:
{"hour": 3, "minute": 48, "second": 14}
